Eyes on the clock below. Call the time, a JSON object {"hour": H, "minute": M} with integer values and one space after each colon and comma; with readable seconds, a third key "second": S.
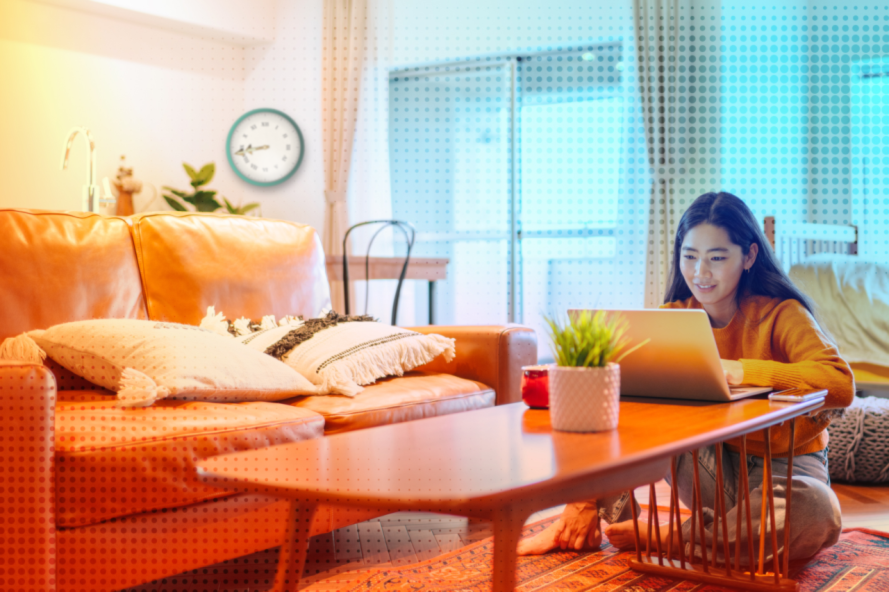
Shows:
{"hour": 8, "minute": 43}
